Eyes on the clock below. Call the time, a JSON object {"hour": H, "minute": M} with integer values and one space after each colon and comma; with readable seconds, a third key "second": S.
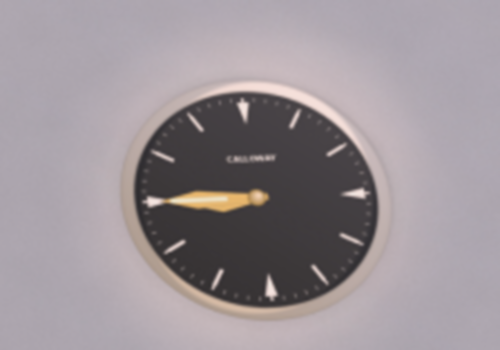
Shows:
{"hour": 8, "minute": 45}
